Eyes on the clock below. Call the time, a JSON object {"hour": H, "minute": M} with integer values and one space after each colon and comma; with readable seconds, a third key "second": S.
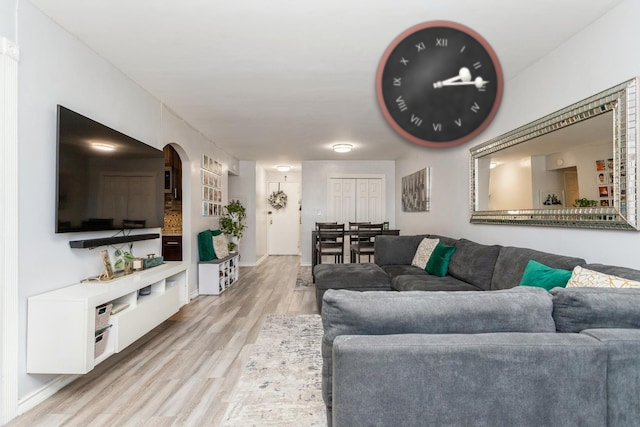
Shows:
{"hour": 2, "minute": 14}
